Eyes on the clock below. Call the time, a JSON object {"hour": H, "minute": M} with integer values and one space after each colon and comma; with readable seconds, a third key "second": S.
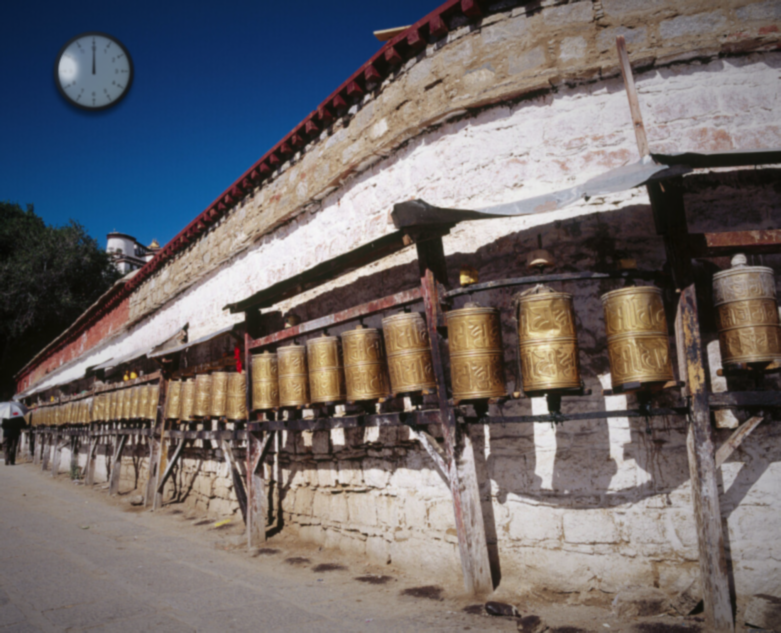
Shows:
{"hour": 12, "minute": 0}
